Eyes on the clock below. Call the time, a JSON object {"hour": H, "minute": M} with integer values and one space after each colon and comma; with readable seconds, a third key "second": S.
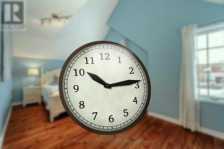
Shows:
{"hour": 10, "minute": 14}
